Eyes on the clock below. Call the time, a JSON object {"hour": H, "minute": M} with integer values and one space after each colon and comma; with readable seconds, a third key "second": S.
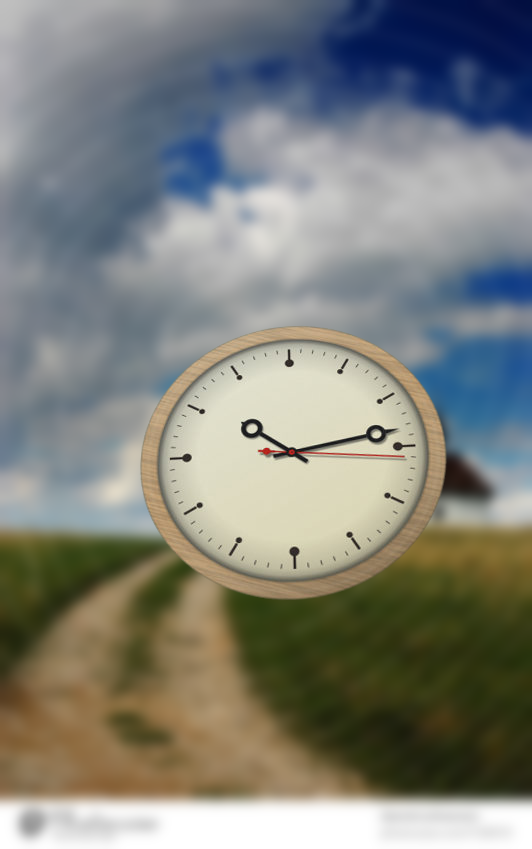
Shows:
{"hour": 10, "minute": 13, "second": 16}
